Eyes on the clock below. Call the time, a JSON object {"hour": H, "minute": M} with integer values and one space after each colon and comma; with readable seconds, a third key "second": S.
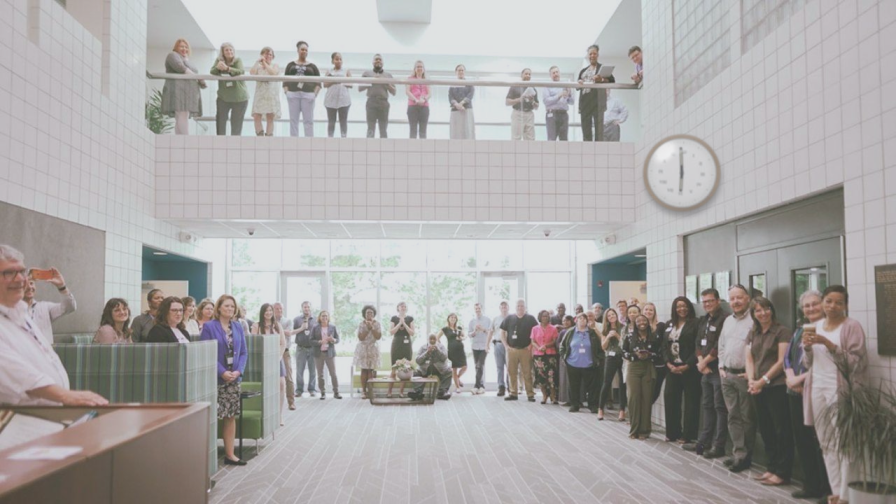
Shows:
{"hour": 5, "minute": 59}
